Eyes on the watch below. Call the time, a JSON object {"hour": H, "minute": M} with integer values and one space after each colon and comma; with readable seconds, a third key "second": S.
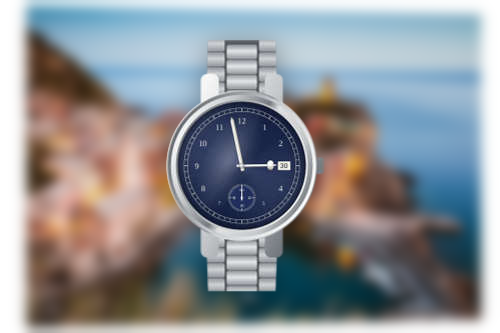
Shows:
{"hour": 2, "minute": 58}
